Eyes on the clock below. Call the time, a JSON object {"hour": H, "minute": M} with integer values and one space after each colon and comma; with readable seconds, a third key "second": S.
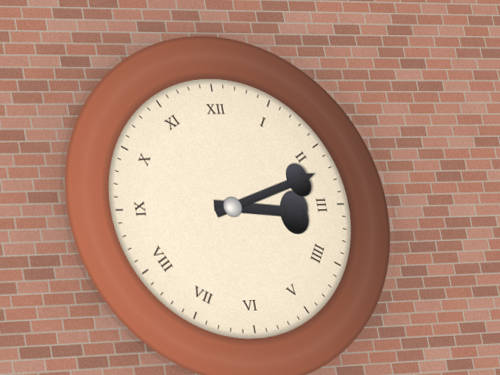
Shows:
{"hour": 3, "minute": 12}
